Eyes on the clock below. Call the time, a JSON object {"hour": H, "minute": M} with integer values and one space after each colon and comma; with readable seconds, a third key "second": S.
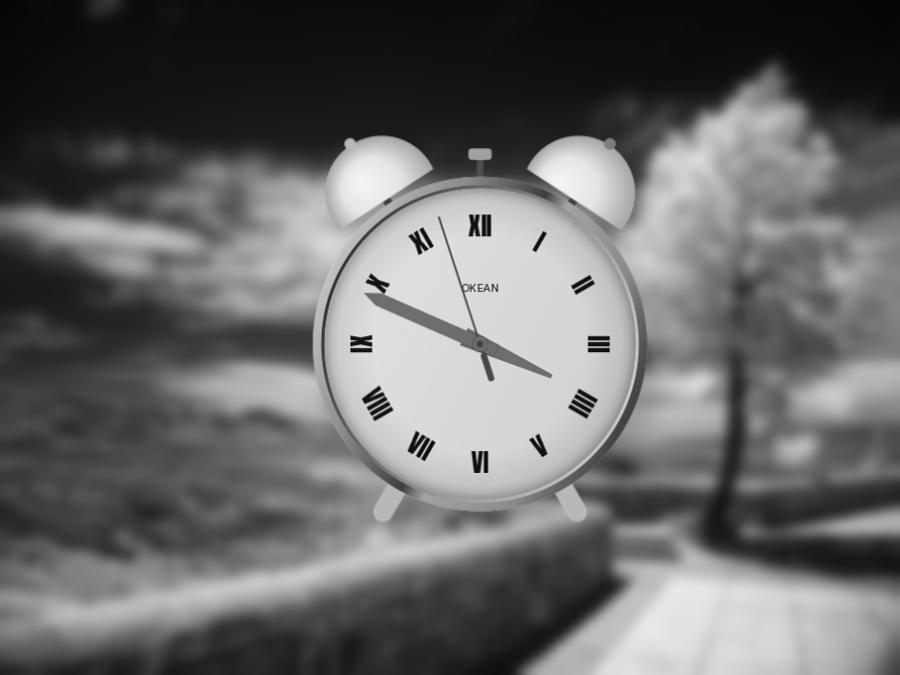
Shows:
{"hour": 3, "minute": 48, "second": 57}
